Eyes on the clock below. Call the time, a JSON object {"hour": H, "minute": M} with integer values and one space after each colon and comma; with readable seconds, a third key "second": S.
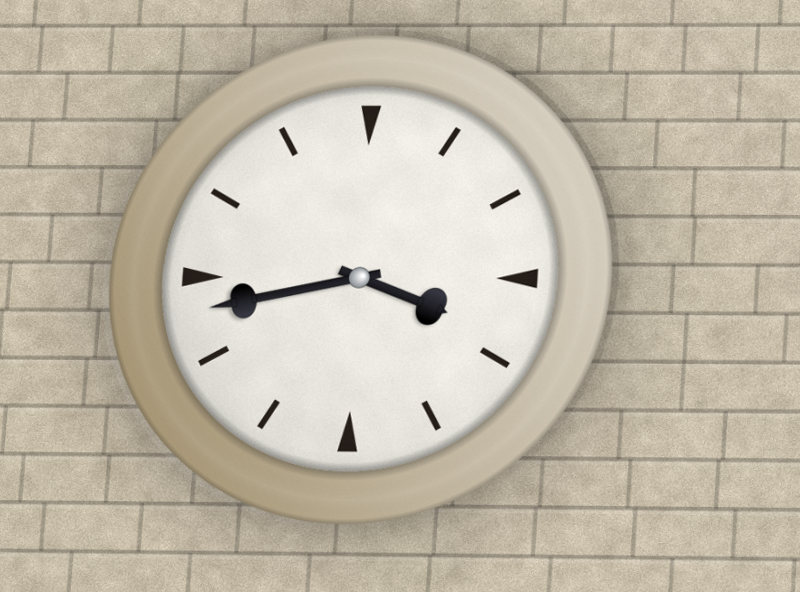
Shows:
{"hour": 3, "minute": 43}
